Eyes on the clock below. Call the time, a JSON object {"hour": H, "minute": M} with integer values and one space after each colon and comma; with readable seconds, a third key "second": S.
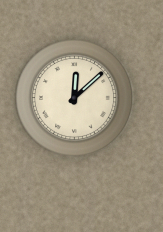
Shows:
{"hour": 12, "minute": 8}
